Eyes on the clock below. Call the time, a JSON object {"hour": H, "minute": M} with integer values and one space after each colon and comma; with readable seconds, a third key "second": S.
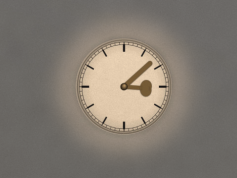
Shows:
{"hour": 3, "minute": 8}
